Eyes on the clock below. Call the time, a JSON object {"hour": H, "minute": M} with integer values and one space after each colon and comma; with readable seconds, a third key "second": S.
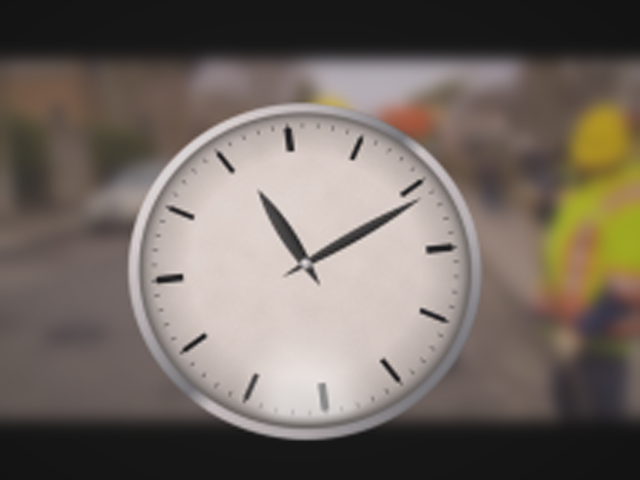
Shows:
{"hour": 11, "minute": 11}
